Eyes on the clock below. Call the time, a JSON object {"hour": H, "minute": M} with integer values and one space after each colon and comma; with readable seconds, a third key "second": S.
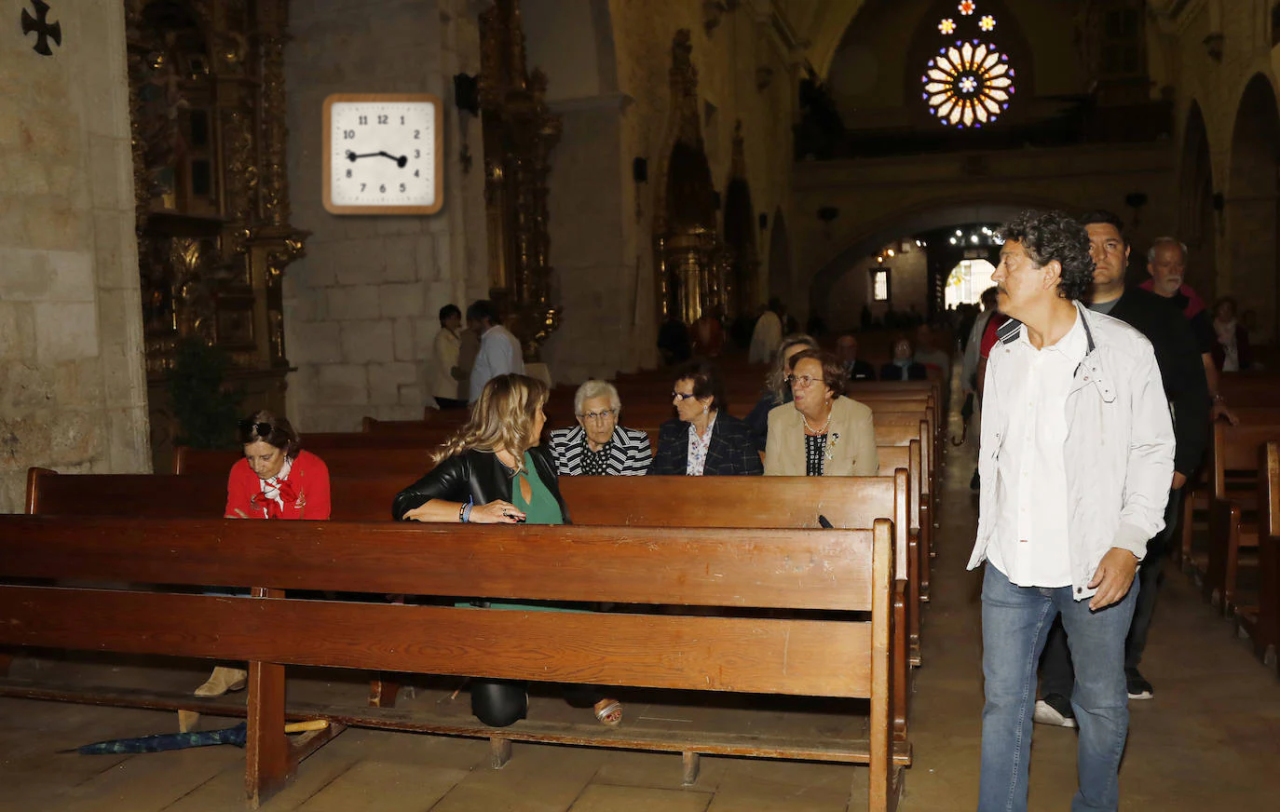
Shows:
{"hour": 3, "minute": 44}
